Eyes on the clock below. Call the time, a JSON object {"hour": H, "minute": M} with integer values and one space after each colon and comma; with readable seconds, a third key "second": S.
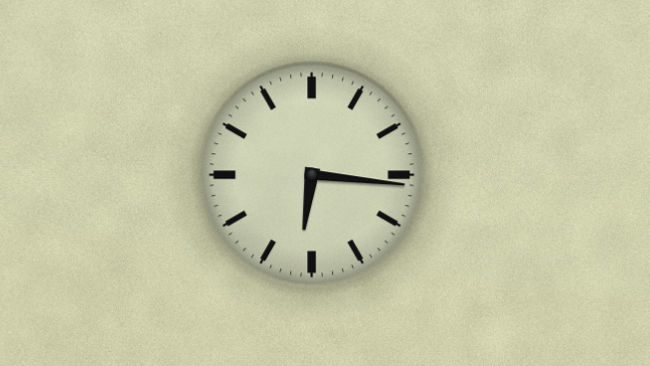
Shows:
{"hour": 6, "minute": 16}
